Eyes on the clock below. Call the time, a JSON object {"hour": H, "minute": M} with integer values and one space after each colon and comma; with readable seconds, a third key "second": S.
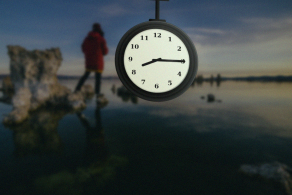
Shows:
{"hour": 8, "minute": 15}
